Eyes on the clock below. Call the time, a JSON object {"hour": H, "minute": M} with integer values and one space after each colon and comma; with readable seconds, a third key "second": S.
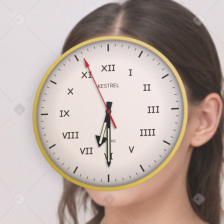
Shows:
{"hour": 6, "minute": 29, "second": 56}
